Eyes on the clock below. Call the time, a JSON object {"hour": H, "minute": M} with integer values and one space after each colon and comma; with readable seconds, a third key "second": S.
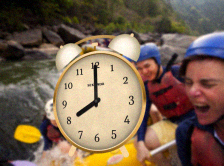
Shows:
{"hour": 8, "minute": 0}
